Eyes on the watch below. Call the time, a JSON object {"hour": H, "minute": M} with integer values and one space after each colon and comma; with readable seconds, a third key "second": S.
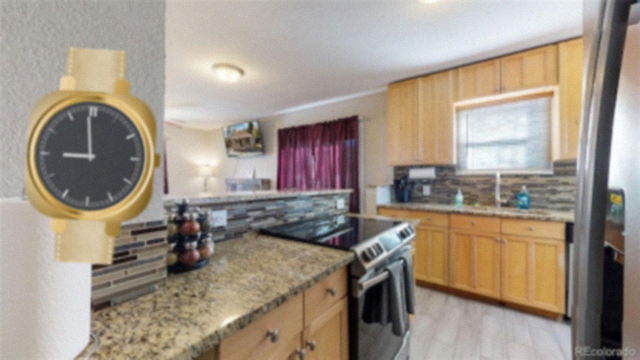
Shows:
{"hour": 8, "minute": 59}
